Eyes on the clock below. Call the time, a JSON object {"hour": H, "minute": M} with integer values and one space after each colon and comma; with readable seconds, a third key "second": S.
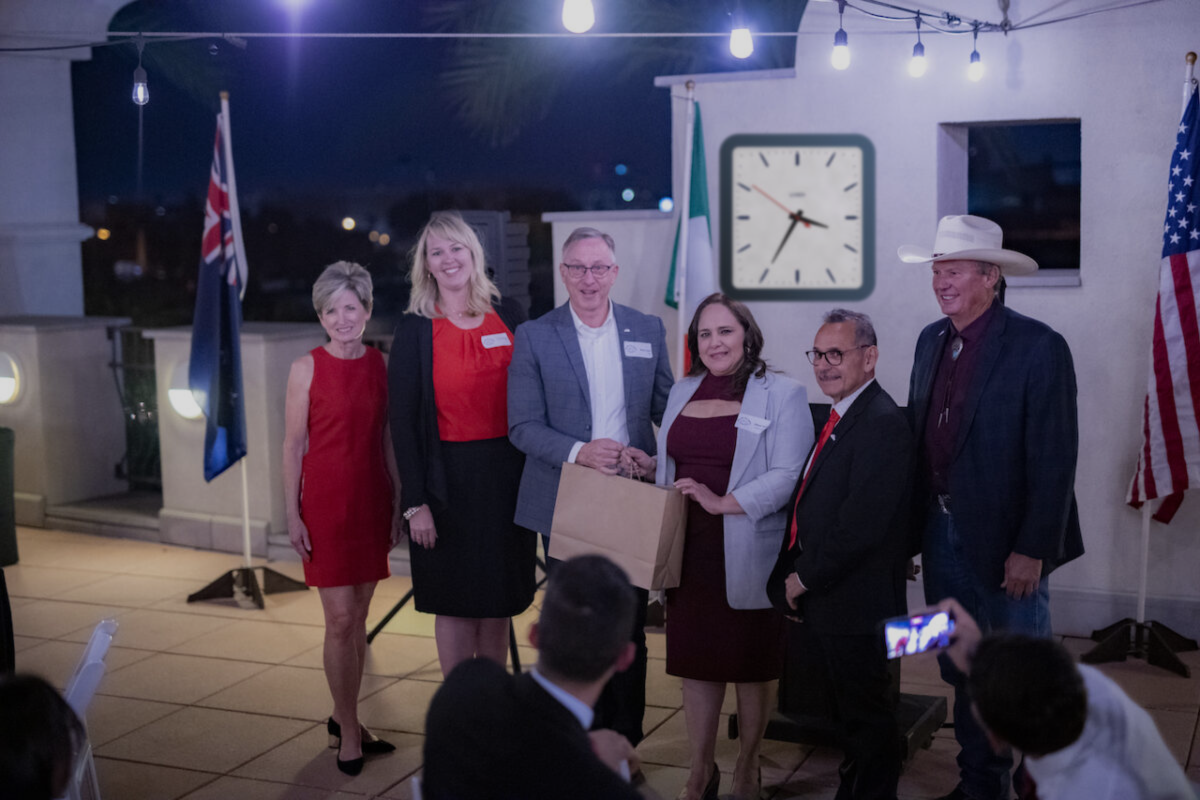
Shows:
{"hour": 3, "minute": 34, "second": 51}
